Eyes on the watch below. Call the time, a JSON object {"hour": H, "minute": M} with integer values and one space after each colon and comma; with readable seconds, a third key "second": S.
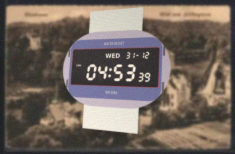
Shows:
{"hour": 4, "minute": 53}
